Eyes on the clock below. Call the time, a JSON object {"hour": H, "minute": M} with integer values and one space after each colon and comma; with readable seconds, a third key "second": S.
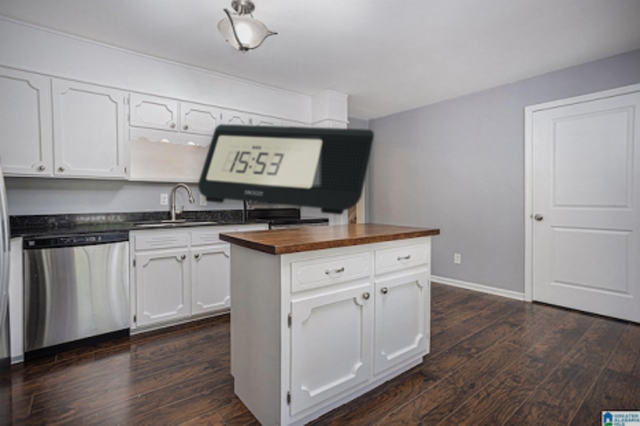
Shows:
{"hour": 15, "minute": 53}
